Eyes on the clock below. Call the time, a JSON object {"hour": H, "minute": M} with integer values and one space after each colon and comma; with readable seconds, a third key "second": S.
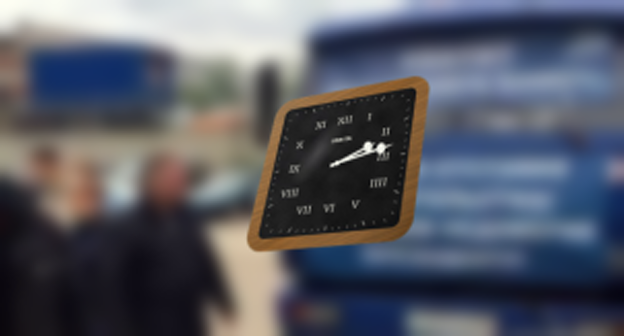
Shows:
{"hour": 2, "minute": 13}
